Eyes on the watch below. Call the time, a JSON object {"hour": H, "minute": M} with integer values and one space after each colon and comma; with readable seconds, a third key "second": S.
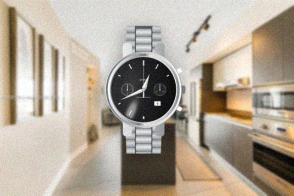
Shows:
{"hour": 12, "minute": 41}
